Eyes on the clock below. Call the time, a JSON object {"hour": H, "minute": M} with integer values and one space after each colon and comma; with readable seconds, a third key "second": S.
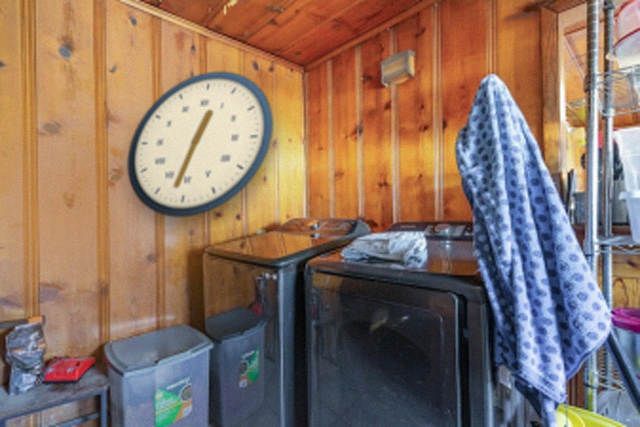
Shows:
{"hour": 12, "minute": 32}
